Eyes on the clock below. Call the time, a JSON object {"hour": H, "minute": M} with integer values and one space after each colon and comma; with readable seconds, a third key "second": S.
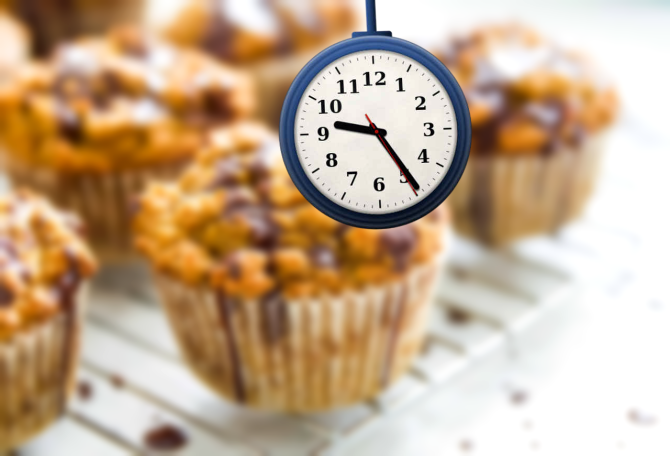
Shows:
{"hour": 9, "minute": 24, "second": 25}
